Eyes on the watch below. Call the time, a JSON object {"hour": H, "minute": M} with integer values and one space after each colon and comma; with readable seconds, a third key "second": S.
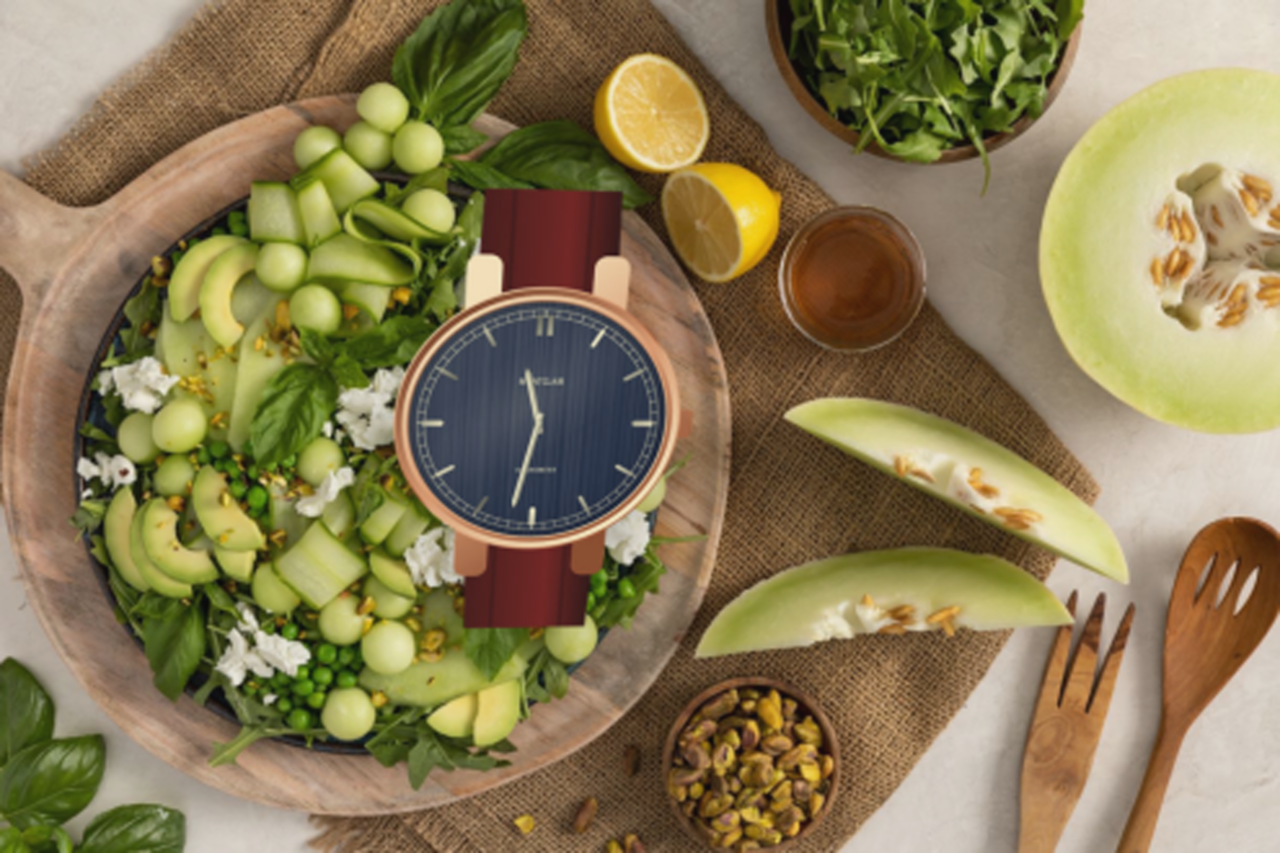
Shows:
{"hour": 11, "minute": 32}
